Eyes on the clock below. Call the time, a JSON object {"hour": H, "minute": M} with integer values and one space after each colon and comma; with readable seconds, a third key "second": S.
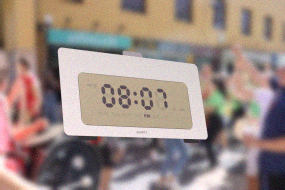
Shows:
{"hour": 8, "minute": 7}
